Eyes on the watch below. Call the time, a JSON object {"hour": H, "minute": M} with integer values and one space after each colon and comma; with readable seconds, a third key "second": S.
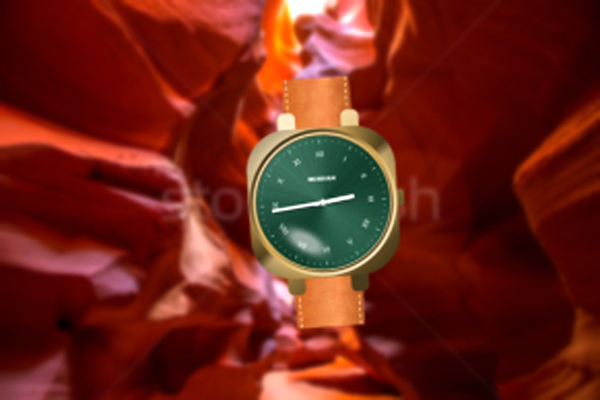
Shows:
{"hour": 2, "minute": 44}
